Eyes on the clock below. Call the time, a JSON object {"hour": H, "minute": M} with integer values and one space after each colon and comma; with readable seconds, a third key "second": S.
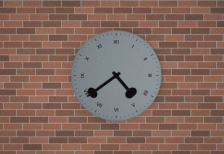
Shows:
{"hour": 4, "minute": 39}
